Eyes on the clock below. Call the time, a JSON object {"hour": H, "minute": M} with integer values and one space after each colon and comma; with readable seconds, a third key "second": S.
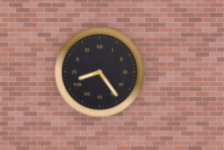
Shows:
{"hour": 8, "minute": 24}
